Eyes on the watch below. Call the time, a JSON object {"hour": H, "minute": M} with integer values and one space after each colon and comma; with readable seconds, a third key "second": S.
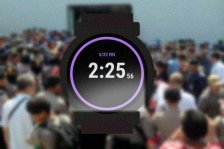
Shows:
{"hour": 2, "minute": 25, "second": 56}
